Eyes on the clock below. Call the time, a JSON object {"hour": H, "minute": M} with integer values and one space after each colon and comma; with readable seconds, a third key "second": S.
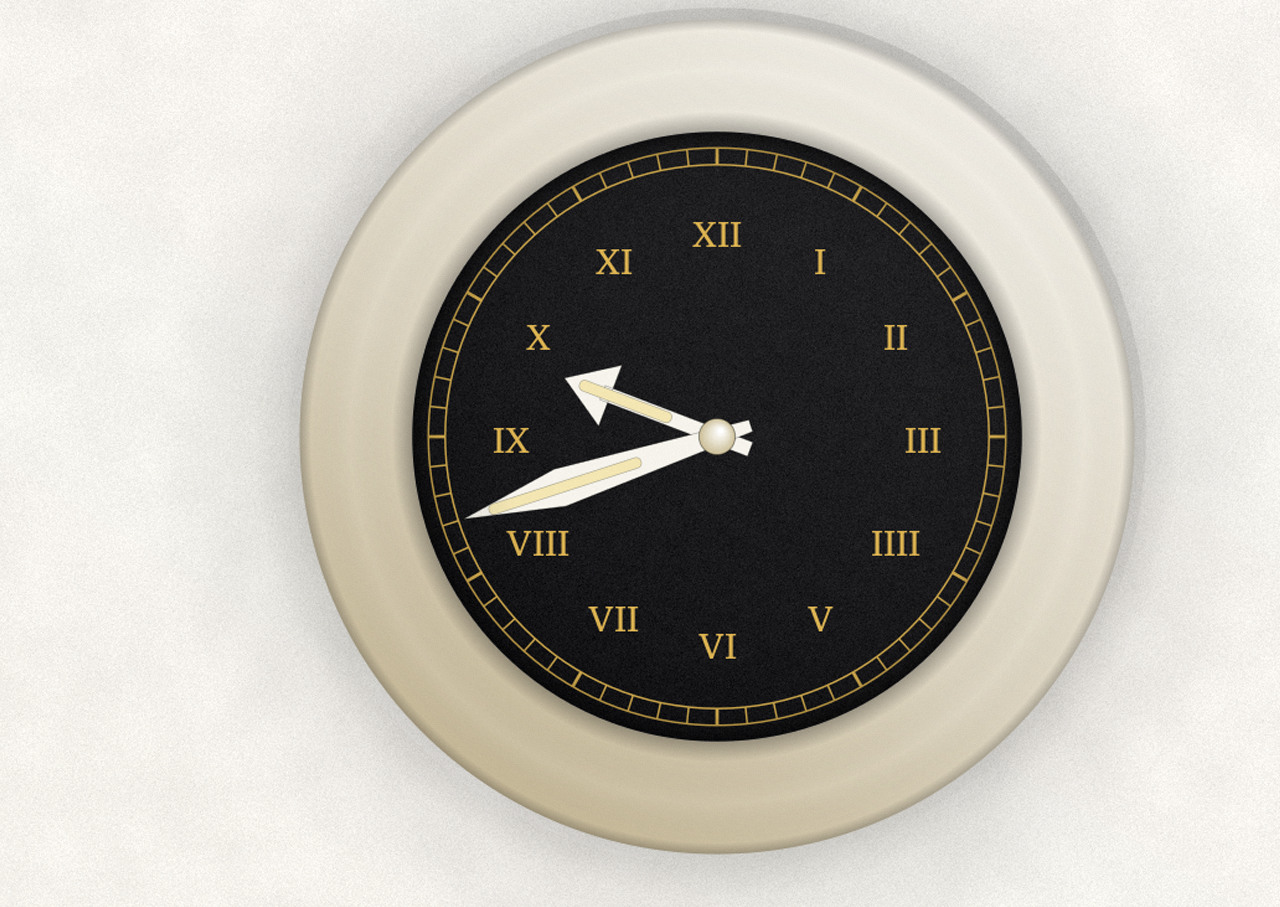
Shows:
{"hour": 9, "minute": 42}
